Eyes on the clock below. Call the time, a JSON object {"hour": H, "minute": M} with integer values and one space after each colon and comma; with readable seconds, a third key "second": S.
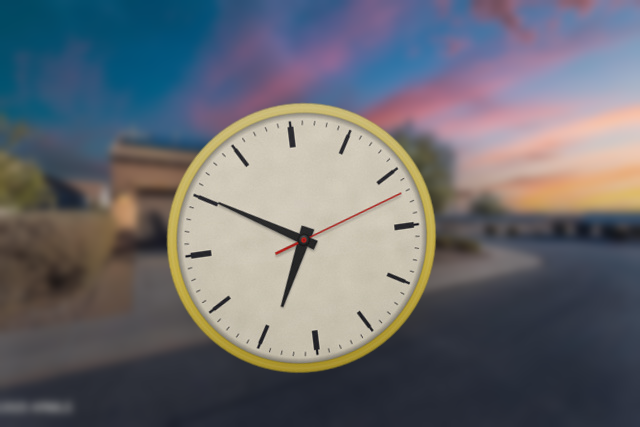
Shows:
{"hour": 6, "minute": 50, "second": 12}
